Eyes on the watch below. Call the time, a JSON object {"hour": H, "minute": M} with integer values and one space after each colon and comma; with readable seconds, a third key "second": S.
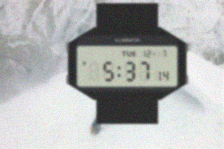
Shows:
{"hour": 5, "minute": 37, "second": 14}
